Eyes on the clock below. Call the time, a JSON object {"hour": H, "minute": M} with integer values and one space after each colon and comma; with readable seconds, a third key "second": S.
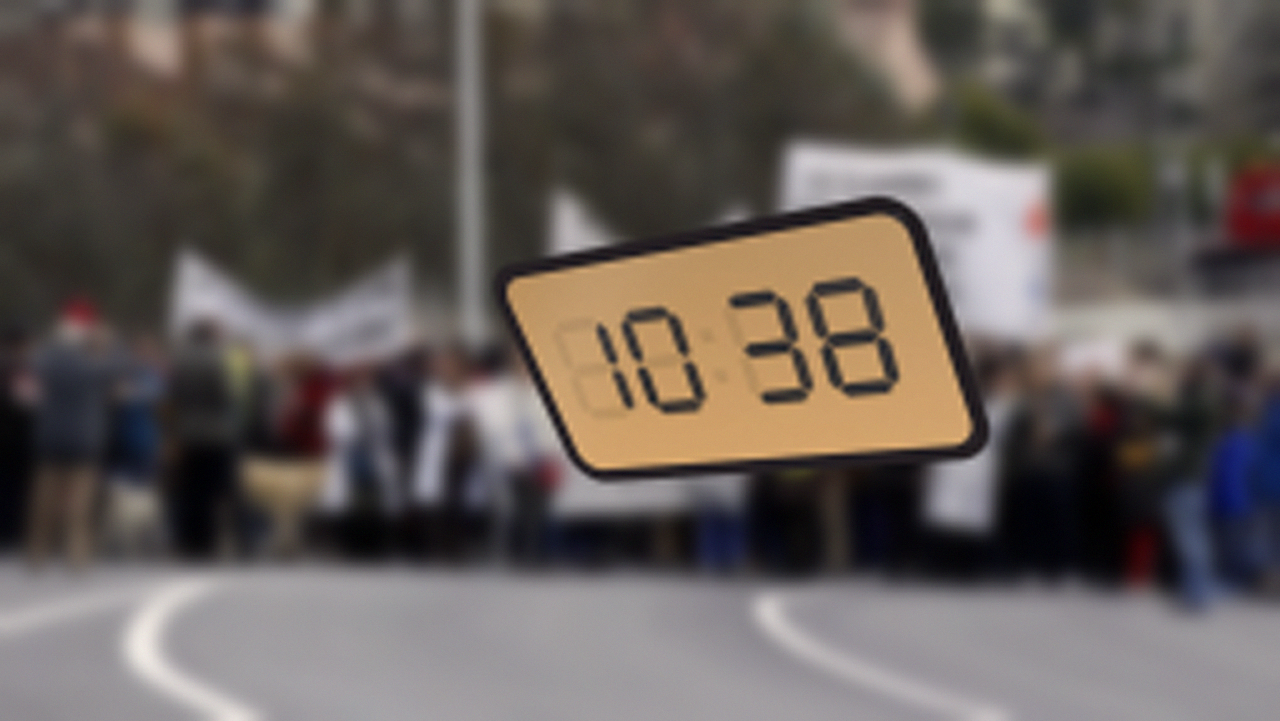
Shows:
{"hour": 10, "minute": 38}
